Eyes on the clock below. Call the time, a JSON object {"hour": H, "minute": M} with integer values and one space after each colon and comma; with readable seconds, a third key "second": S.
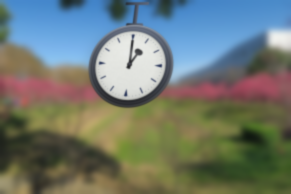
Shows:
{"hour": 1, "minute": 0}
